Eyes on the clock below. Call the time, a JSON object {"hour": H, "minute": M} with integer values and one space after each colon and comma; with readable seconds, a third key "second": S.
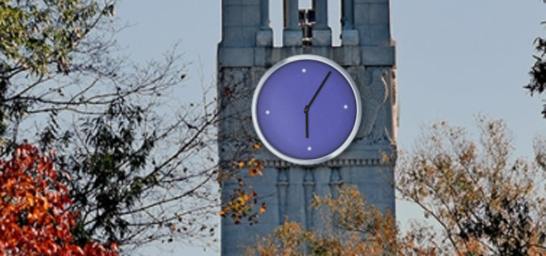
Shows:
{"hour": 6, "minute": 6}
